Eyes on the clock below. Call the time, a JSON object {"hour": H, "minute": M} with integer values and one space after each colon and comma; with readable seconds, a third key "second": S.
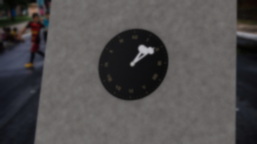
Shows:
{"hour": 1, "minute": 9}
